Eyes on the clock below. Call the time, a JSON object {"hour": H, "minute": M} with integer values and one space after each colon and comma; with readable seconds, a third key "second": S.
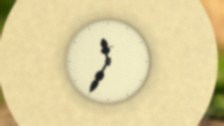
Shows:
{"hour": 11, "minute": 35}
